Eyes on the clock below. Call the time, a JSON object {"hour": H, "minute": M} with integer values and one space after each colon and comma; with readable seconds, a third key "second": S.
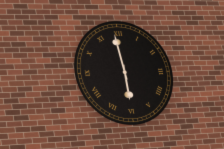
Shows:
{"hour": 5, "minute": 59}
